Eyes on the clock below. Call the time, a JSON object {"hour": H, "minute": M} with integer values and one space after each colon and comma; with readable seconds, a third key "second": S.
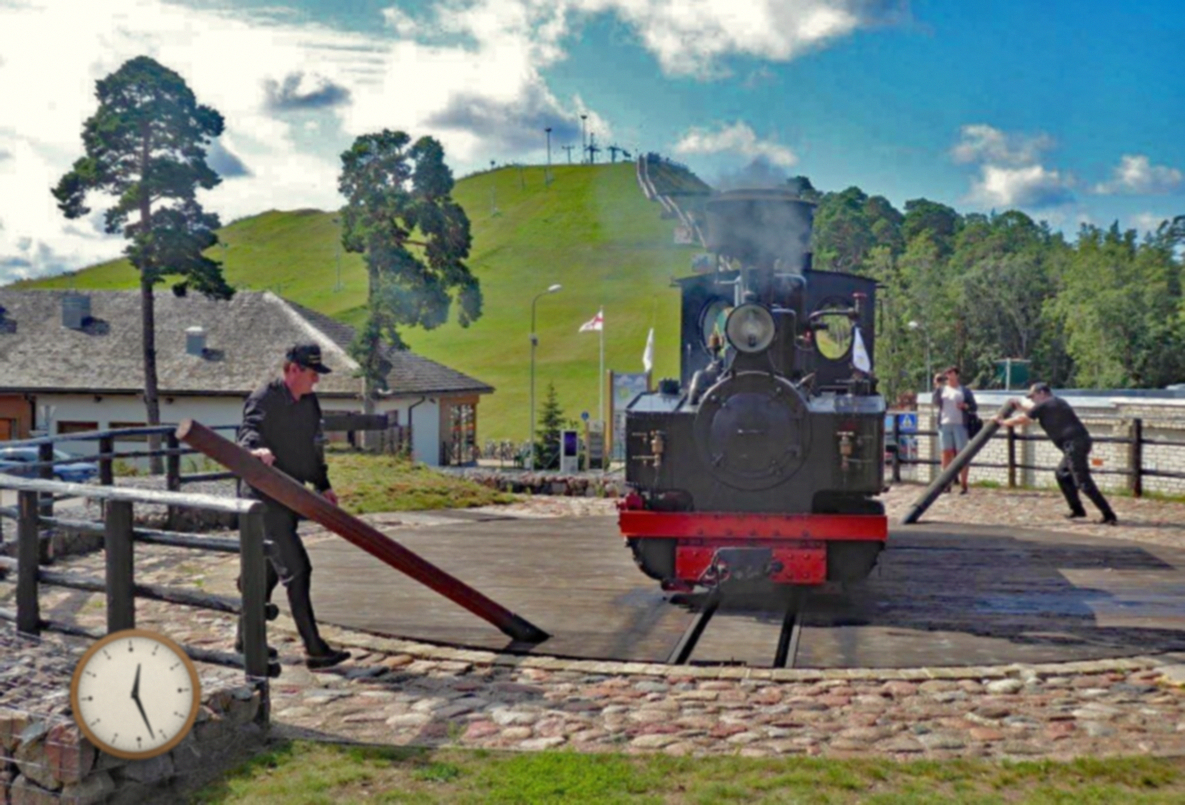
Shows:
{"hour": 12, "minute": 27}
